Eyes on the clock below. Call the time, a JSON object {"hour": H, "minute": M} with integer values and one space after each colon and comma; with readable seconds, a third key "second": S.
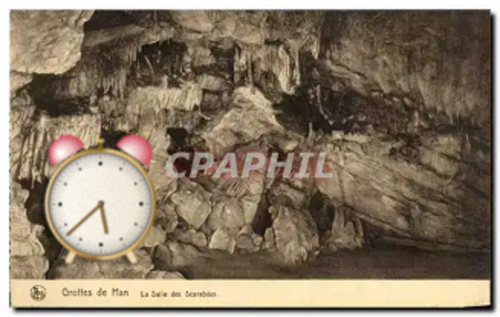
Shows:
{"hour": 5, "minute": 38}
